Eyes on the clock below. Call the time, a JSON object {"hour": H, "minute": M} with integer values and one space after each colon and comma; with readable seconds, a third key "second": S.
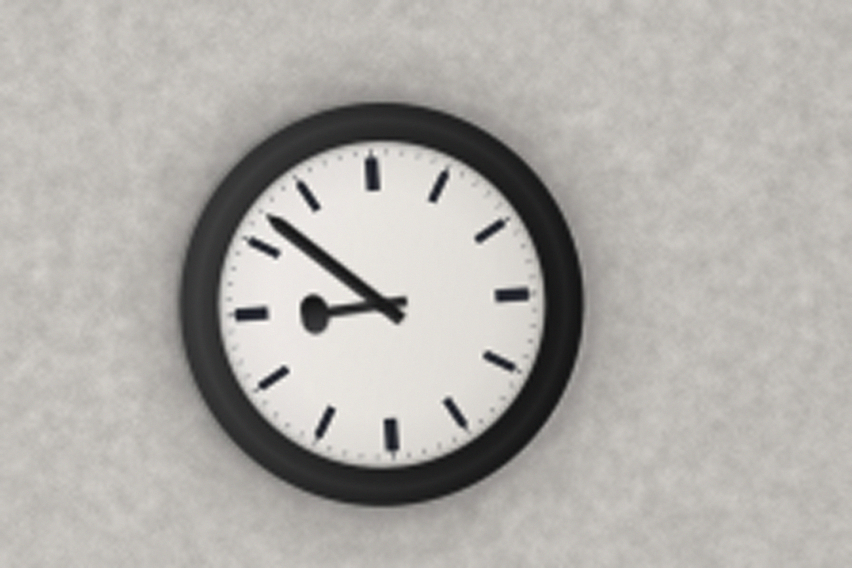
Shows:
{"hour": 8, "minute": 52}
